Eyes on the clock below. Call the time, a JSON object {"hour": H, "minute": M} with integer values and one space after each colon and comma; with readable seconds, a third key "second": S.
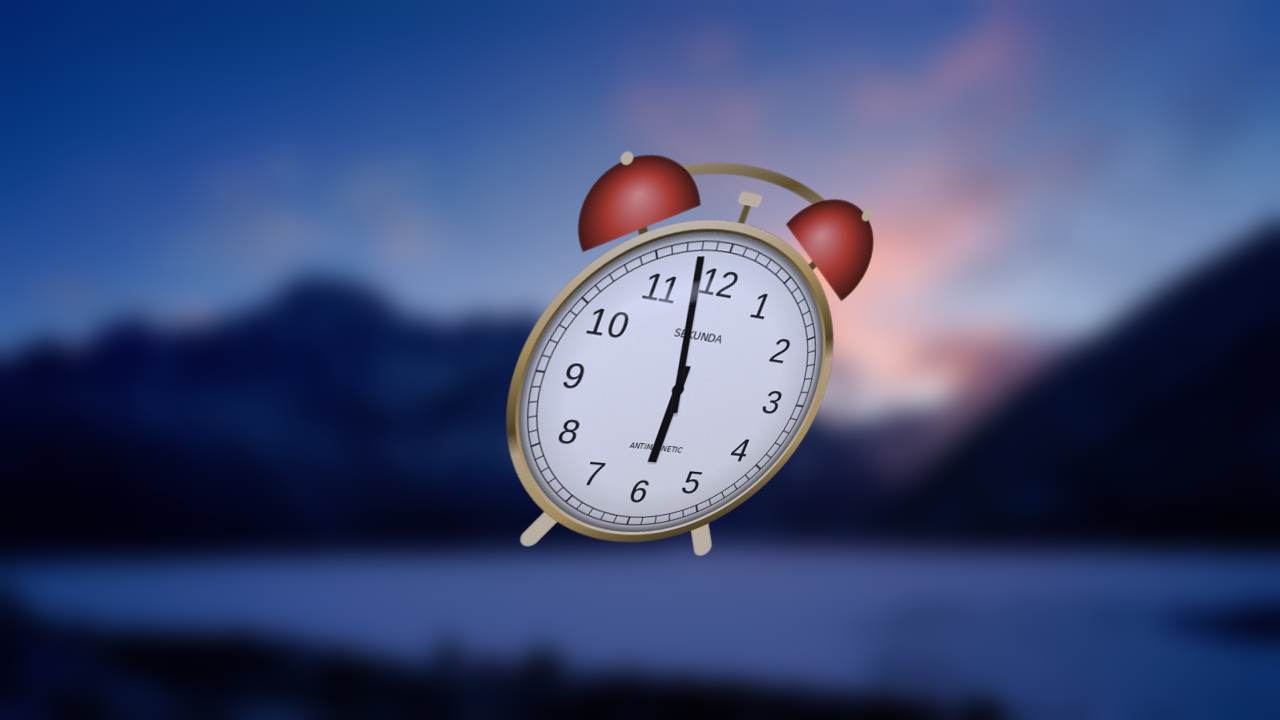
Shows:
{"hour": 5, "minute": 58}
